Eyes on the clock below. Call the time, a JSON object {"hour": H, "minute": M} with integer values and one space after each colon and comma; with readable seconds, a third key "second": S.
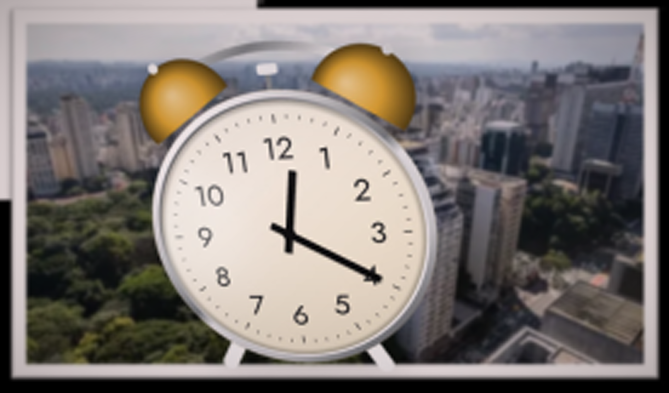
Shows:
{"hour": 12, "minute": 20}
